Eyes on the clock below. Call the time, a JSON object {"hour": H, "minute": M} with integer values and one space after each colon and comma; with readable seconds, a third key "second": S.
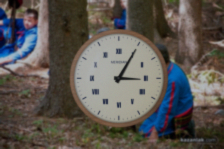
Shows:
{"hour": 3, "minute": 5}
